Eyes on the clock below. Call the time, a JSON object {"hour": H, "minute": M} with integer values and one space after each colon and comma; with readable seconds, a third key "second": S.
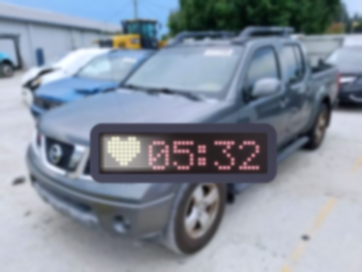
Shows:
{"hour": 5, "minute": 32}
